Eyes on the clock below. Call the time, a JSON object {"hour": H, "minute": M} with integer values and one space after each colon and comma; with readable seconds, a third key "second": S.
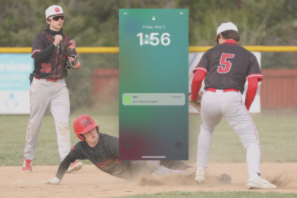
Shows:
{"hour": 1, "minute": 56}
